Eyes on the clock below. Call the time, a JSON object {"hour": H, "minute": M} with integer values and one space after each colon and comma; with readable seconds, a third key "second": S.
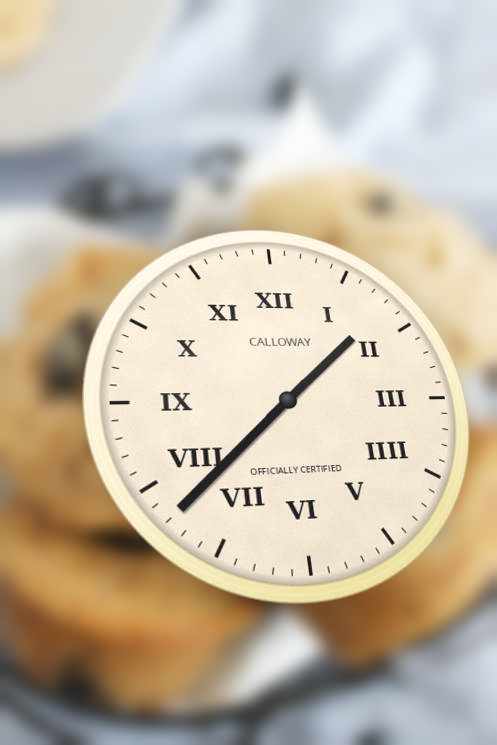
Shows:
{"hour": 1, "minute": 38}
